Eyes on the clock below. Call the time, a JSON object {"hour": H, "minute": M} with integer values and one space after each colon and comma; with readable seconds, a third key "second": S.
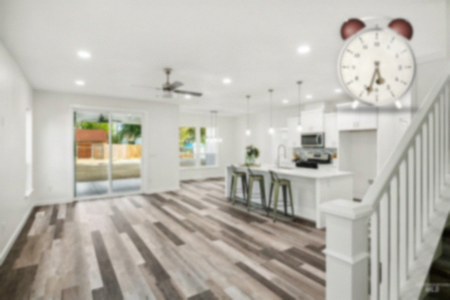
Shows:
{"hour": 5, "minute": 33}
